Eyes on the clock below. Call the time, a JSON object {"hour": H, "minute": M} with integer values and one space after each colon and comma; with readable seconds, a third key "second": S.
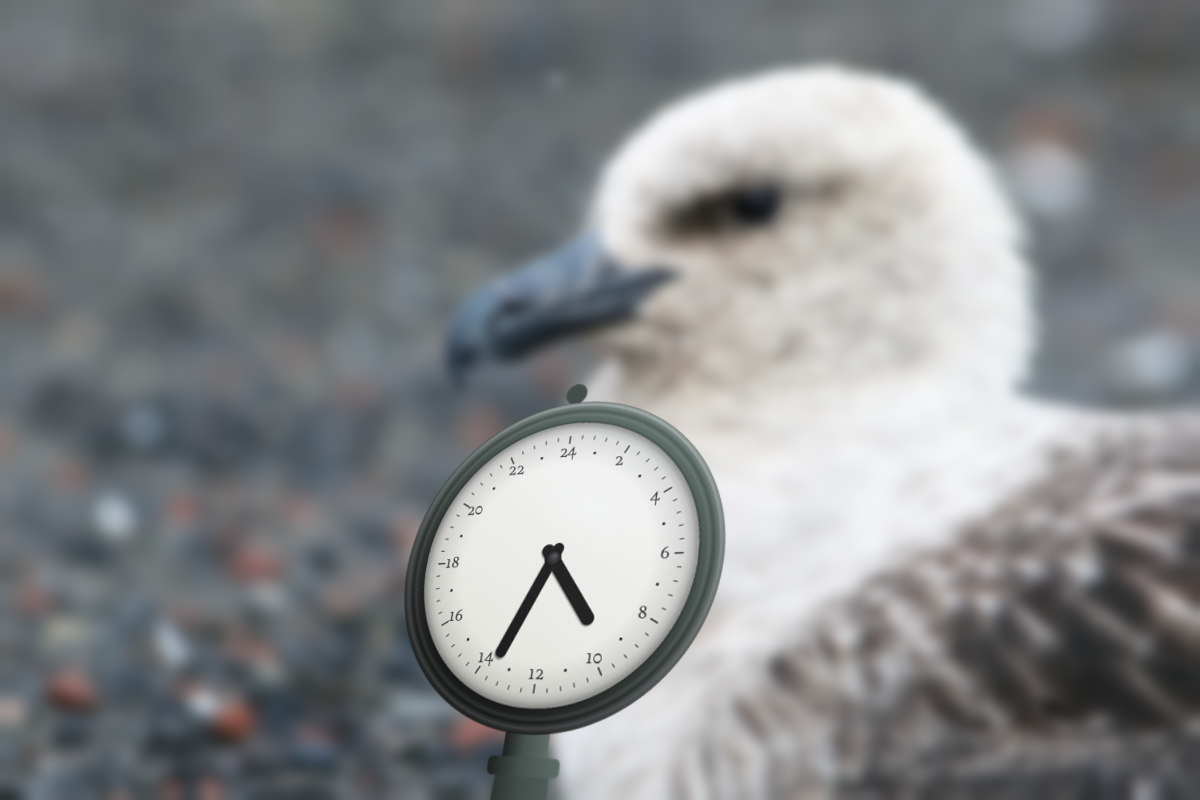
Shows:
{"hour": 9, "minute": 34}
